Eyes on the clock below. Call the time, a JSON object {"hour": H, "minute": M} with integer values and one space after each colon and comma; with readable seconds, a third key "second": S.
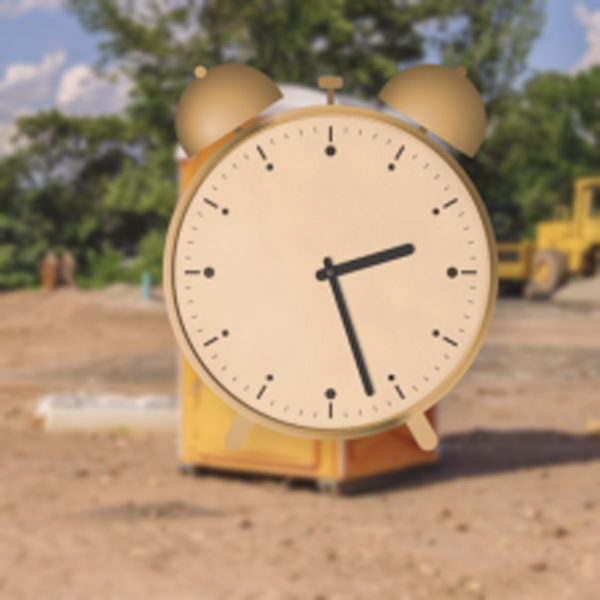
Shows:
{"hour": 2, "minute": 27}
